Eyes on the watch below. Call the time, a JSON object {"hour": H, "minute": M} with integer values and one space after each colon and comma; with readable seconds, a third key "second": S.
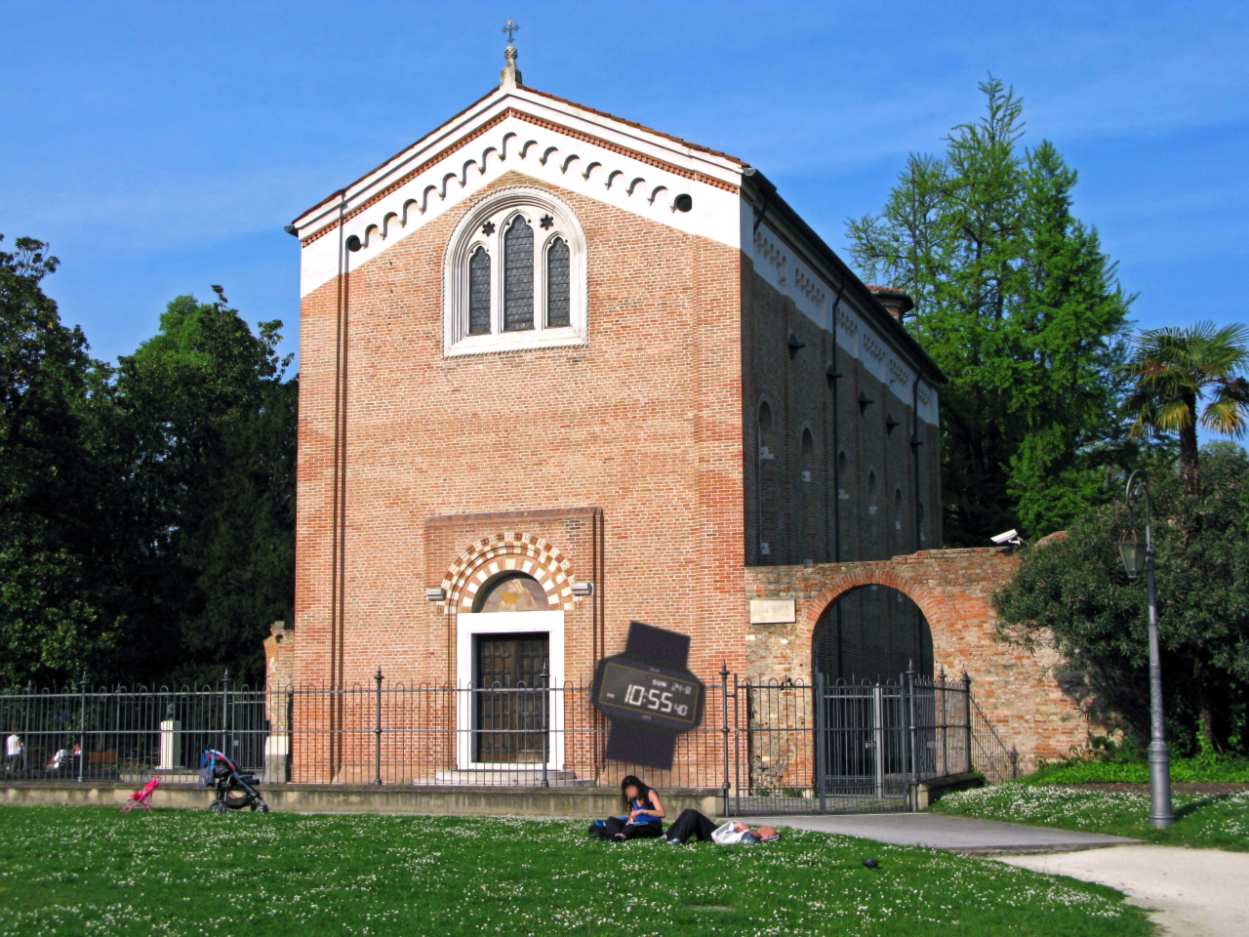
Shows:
{"hour": 10, "minute": 55}
